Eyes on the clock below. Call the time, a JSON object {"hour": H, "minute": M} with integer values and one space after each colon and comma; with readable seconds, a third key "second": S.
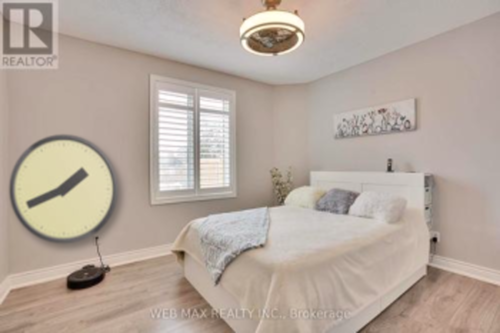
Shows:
{"hour": 1, "minute": 41}
